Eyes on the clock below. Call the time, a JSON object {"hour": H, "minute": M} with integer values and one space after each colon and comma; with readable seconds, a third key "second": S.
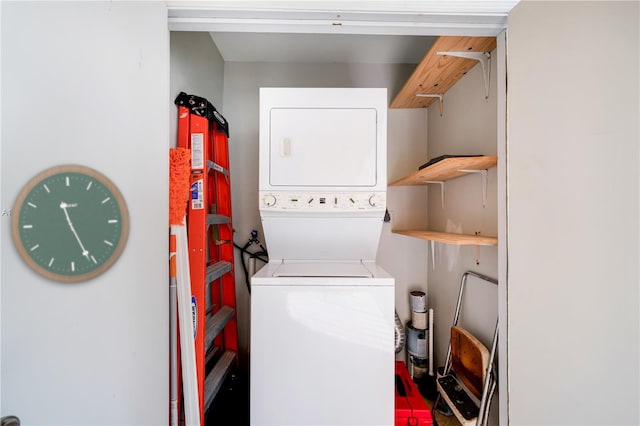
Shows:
{"hour": 11, "minute": 26}
